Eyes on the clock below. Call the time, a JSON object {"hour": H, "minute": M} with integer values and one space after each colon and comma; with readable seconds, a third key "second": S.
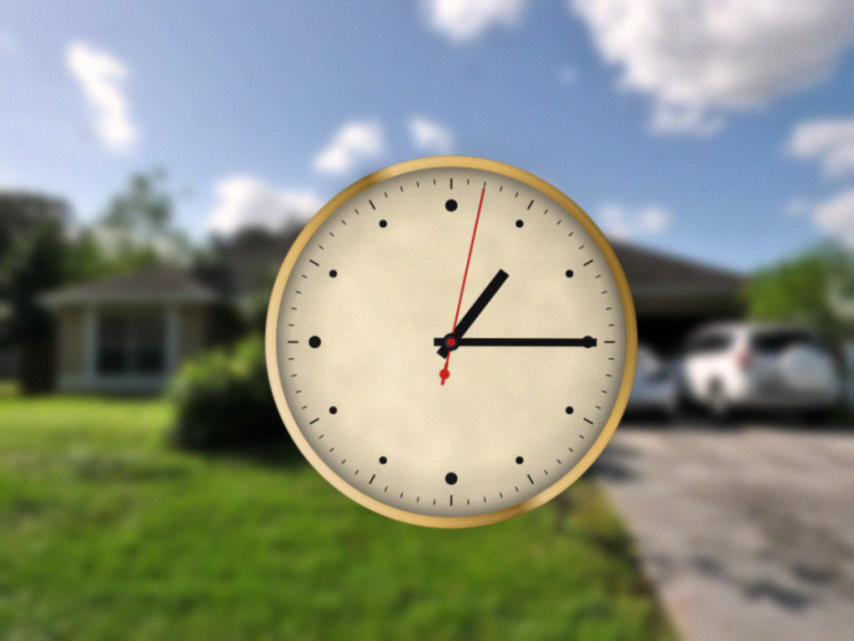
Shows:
{"hour": 1, "minute": 15, "second": 2}
